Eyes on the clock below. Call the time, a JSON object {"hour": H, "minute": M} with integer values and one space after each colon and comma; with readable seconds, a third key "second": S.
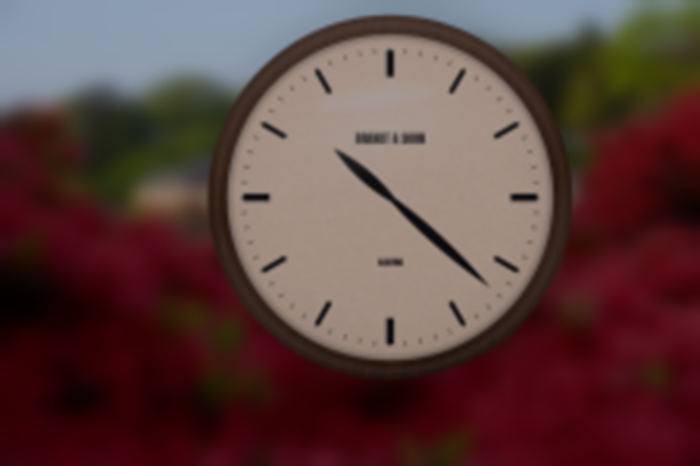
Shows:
{"hour": 10, "minute": 22}
